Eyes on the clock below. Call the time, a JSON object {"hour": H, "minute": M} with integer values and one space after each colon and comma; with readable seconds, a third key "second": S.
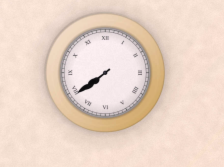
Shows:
{"hour": 7, "minute": 39}
